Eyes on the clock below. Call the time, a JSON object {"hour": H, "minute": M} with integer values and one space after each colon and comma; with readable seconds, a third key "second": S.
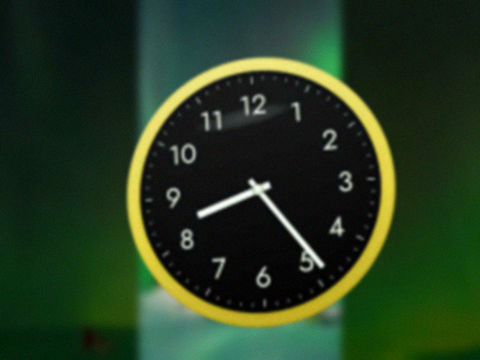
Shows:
{"hour": 8, "minute": 24}
